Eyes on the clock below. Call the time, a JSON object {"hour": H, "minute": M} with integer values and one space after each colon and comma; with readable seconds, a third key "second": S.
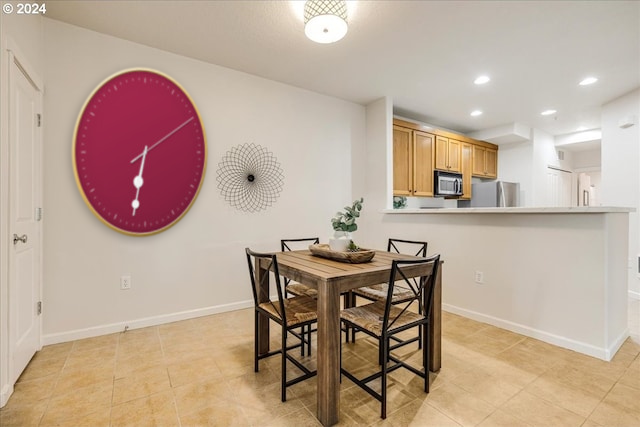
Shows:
{"hour": 6, "minute": 32, "second": 10}
